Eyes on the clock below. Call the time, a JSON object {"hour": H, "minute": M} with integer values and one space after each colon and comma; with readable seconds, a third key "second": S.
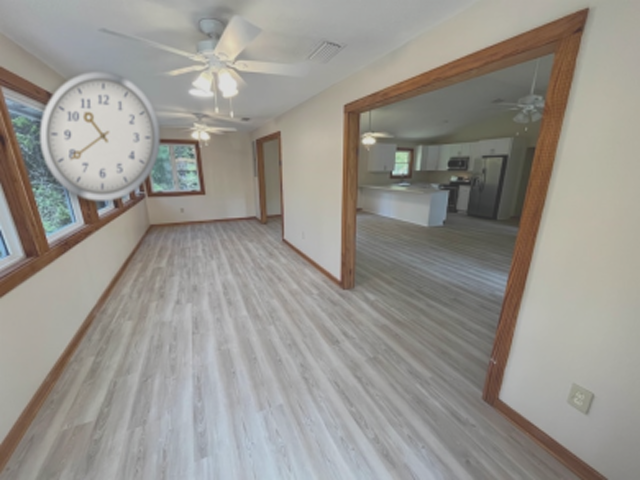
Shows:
{"hour": 10, "minute": 39}
